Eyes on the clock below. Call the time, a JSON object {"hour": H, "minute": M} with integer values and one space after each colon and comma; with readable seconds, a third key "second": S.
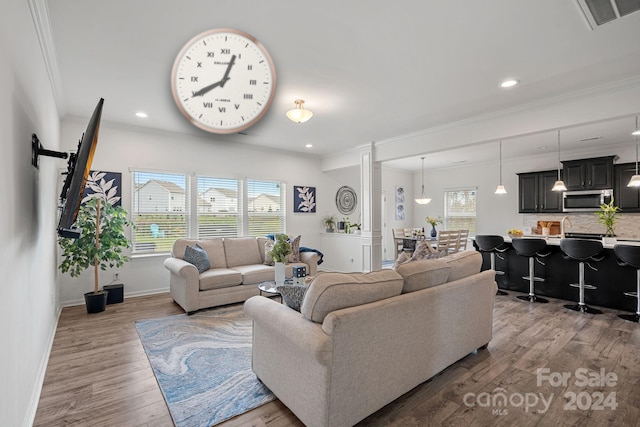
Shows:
{"hour": 12, "minute": 40}
